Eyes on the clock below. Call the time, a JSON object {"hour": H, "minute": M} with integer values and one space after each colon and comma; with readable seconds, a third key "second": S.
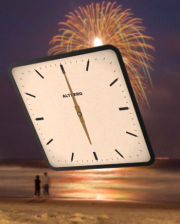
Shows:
{"hour": 6, "minute": 0}
